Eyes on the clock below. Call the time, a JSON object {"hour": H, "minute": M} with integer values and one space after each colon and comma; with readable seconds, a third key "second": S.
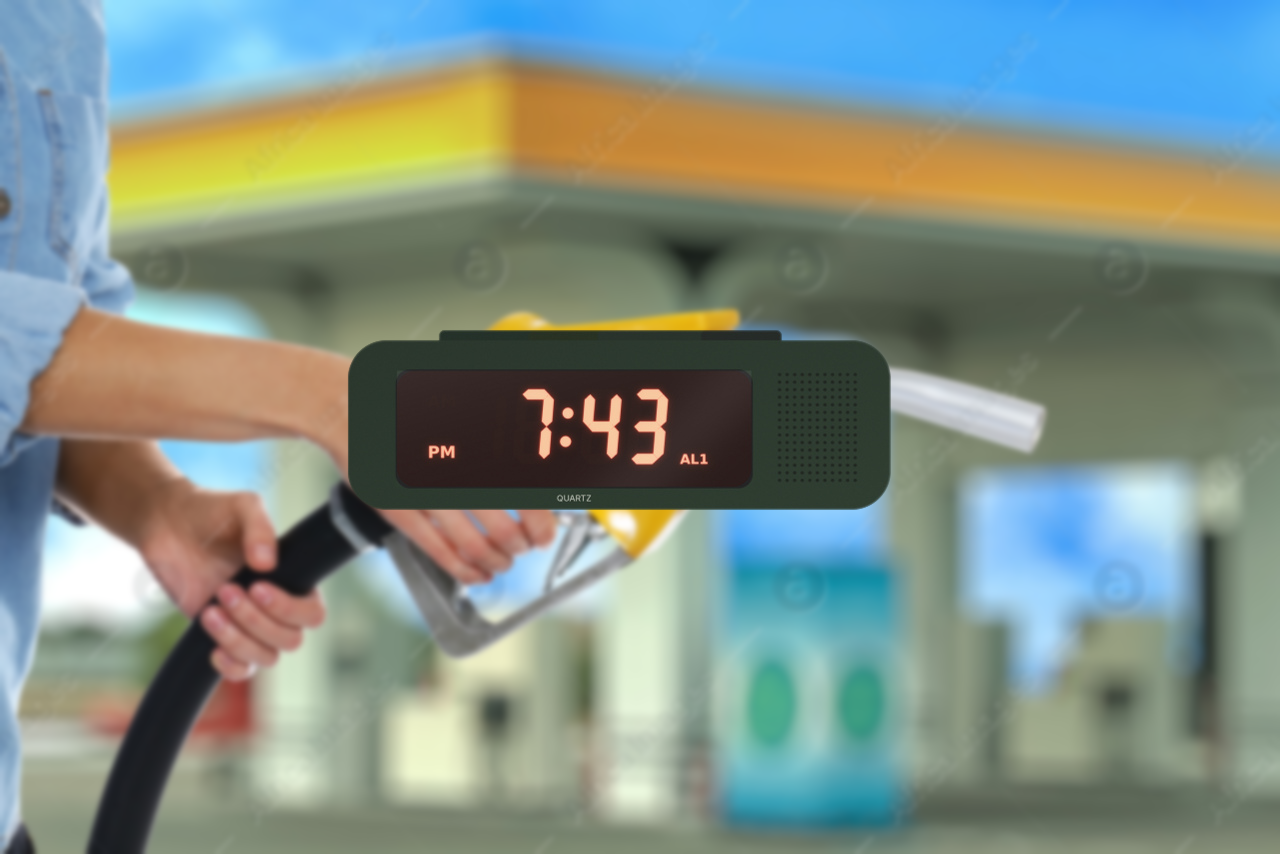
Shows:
{"hour": 7, "minute": 43}
